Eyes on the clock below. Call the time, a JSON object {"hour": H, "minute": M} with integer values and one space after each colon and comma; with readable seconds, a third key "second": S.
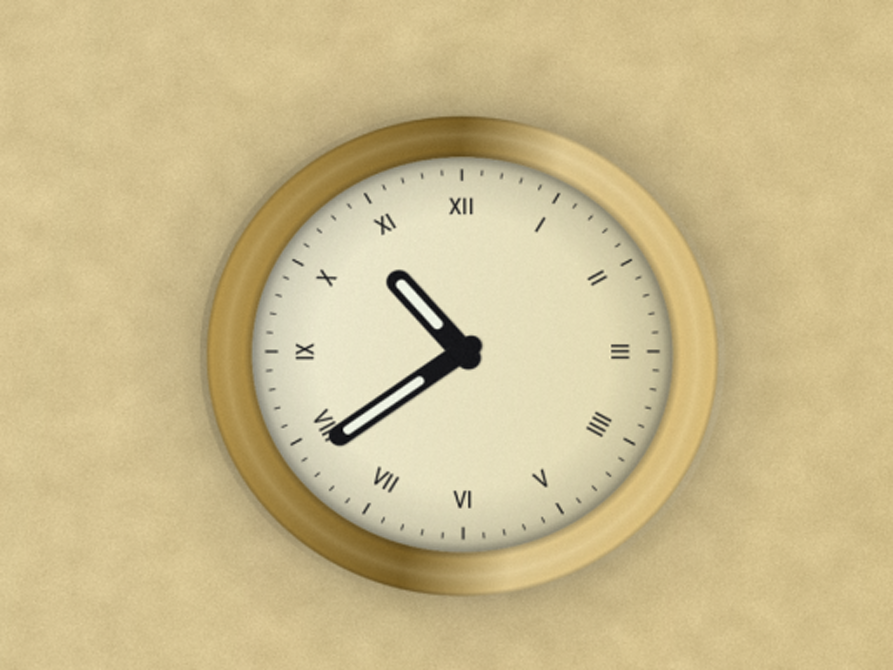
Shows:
{"hour": 10, "minute": 39}
